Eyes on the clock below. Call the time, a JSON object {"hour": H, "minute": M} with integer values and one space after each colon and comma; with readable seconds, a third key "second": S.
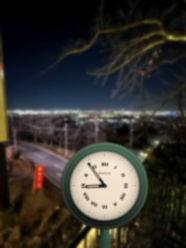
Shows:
{"hour": 8, "minute": 54}
